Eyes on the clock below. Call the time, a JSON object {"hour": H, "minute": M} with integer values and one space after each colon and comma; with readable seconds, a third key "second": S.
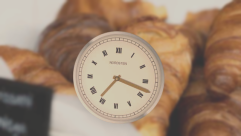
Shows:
{"hour": 7, "minute": 18}
